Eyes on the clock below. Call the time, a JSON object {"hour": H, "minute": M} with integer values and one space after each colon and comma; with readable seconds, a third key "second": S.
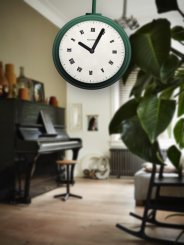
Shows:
{"hour": 10, "minute": 4}
